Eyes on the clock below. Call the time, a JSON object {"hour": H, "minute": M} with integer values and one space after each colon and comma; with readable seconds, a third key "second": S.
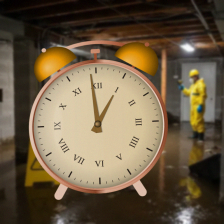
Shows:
{"hour": 12, "minute": 59}
